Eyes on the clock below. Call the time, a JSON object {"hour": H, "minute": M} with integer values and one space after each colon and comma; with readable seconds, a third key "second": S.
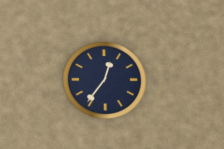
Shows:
{"hour": 12, "minute": 36}
